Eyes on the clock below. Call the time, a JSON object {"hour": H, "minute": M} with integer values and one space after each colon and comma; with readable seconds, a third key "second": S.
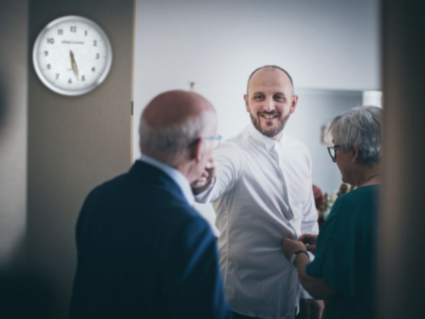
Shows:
{"hour": 5, "minute": 27}
